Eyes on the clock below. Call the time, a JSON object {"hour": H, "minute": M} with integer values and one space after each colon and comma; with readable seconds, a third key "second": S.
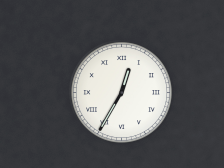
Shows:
{"hour": 12, "minute": 35}
